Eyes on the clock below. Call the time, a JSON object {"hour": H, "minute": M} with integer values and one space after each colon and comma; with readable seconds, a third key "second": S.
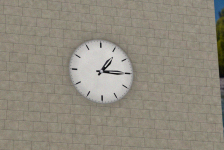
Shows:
{"hour": 1, "minute": 15}
